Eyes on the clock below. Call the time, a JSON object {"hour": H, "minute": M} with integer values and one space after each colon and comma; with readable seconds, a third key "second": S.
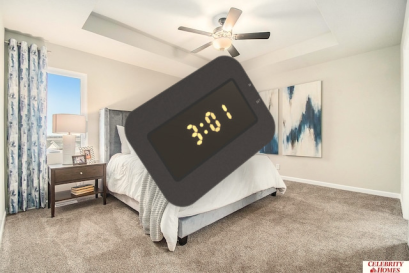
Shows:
{"hour": 3, "minute": 1}
